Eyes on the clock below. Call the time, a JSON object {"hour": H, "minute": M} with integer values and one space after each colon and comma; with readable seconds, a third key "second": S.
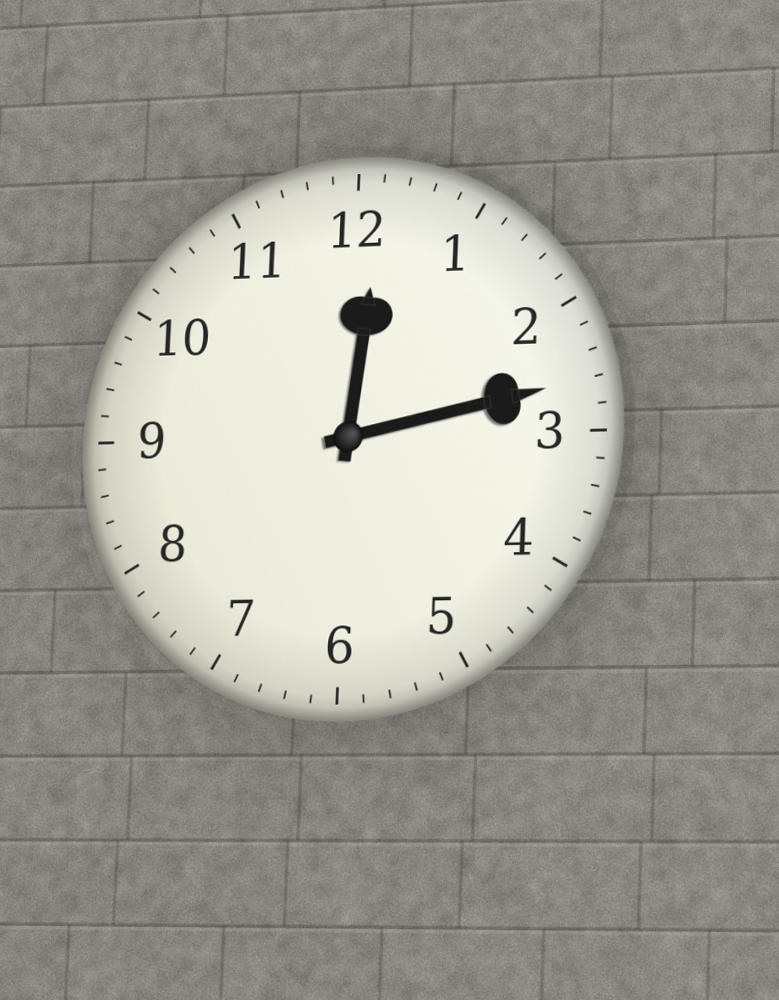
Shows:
{"hour": 12, "minute": 13}
